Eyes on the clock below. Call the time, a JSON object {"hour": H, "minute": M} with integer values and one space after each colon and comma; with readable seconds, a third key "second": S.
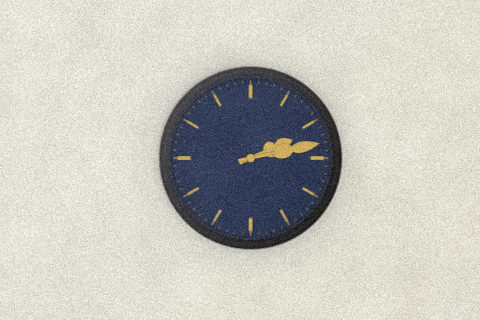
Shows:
{"hour": 2, "minute": 13}
